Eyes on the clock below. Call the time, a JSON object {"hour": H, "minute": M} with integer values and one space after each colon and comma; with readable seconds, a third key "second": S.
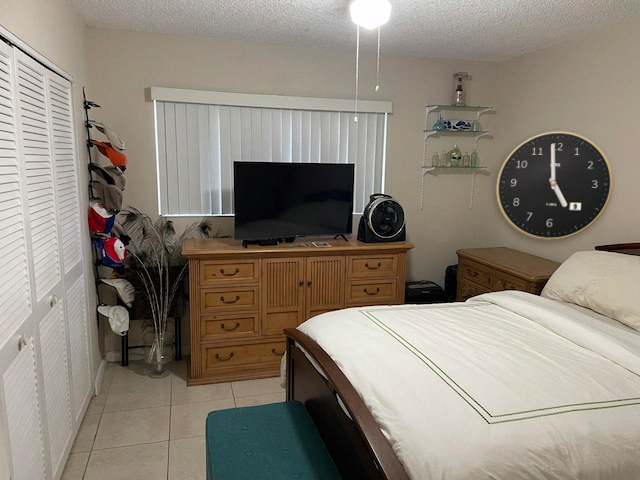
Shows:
{"hour": 4, "minute": 59}
